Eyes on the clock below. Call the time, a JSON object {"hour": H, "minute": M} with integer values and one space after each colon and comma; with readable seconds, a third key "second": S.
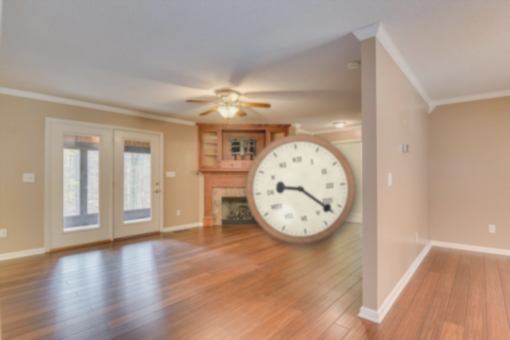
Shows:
{"hour": 9, "minute": 22}
